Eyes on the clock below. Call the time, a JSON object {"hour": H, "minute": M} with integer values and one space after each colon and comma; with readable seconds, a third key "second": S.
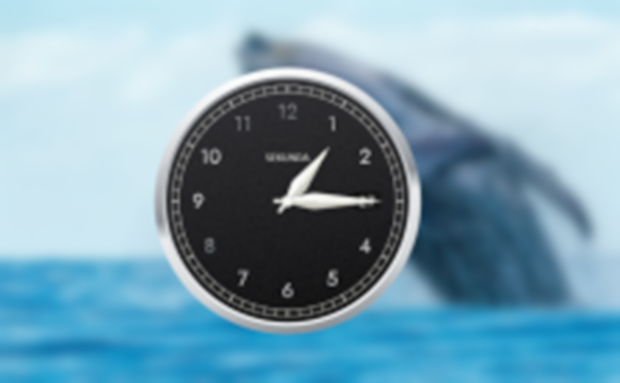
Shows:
{"hour": 1, "minute": 15}
